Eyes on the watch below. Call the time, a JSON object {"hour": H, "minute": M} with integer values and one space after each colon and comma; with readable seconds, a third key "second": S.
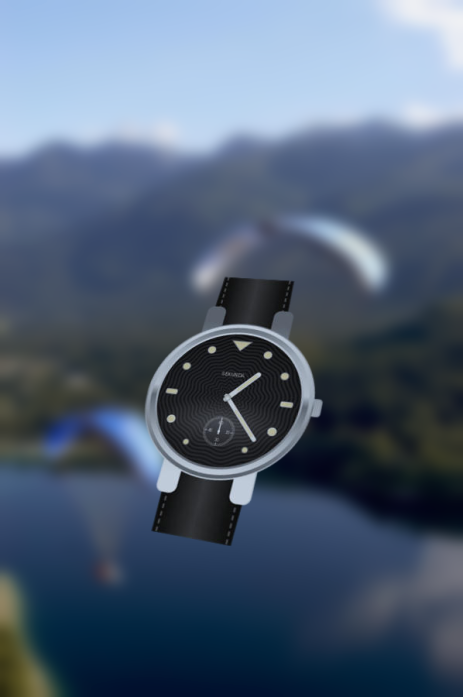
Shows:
{"hour": 1, "minute": 23}
